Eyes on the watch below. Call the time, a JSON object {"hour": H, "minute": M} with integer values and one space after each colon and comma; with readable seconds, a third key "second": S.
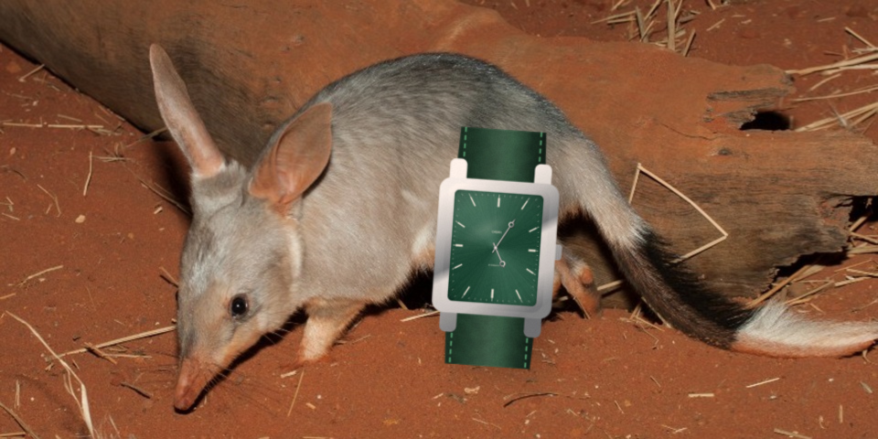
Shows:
{"hour": 5, "minute": 5}
